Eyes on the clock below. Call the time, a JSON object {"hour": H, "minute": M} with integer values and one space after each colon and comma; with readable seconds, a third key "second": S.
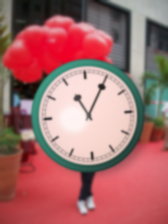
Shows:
{"hour": 11, "minute": 5}
